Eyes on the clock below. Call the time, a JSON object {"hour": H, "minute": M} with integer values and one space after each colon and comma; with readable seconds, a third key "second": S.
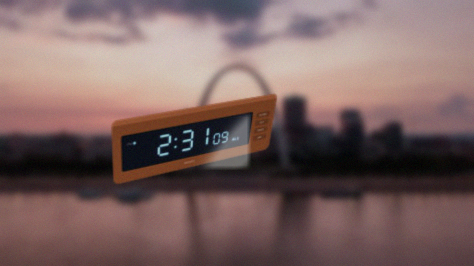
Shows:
{"hour": 2, "minute": 31, "second": 9}
